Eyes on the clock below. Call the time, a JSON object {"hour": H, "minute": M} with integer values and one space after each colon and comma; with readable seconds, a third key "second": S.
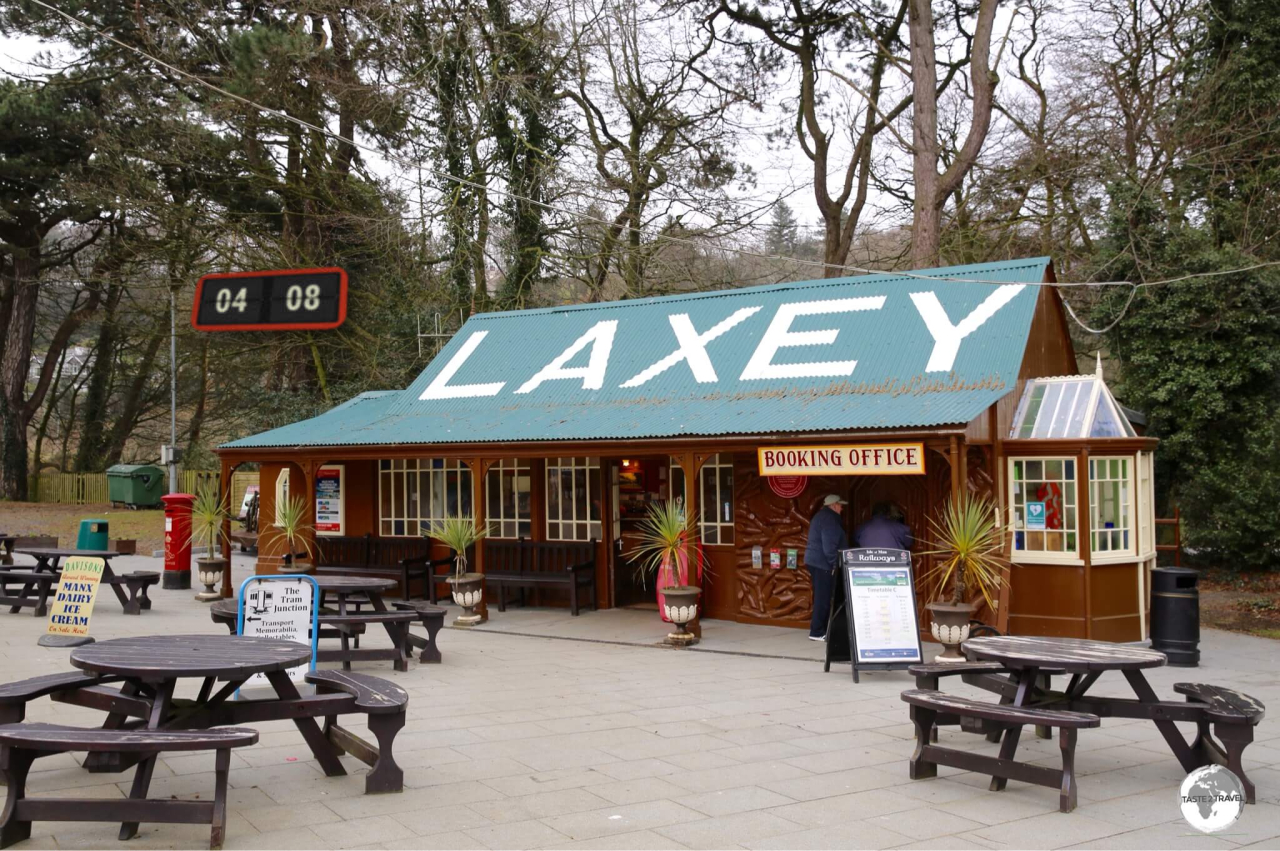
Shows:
{"hour": 4, "minute": 8}
